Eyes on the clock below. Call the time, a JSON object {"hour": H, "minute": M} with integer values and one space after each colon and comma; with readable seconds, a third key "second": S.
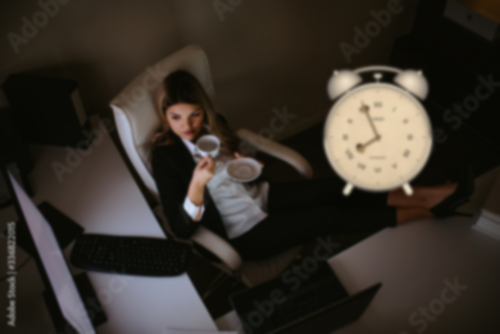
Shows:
{"hour": 7, "minute": 56}
